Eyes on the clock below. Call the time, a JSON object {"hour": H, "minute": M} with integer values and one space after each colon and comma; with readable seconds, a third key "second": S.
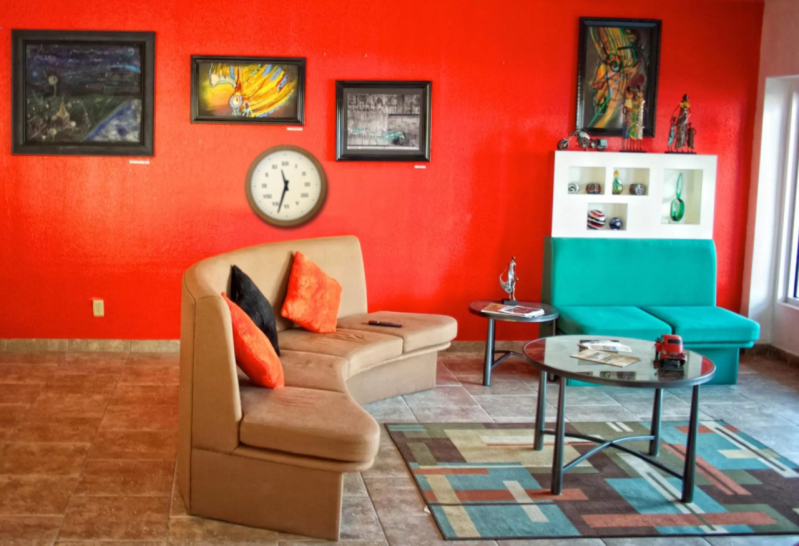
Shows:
{"hour": 11, "minute": 33}
